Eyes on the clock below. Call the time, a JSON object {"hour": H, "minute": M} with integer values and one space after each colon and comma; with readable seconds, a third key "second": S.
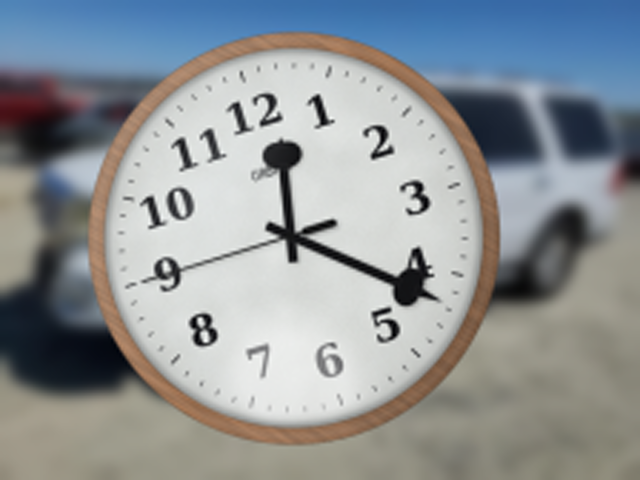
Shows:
{"hour": 12, "minute": 21, "second": 45}
